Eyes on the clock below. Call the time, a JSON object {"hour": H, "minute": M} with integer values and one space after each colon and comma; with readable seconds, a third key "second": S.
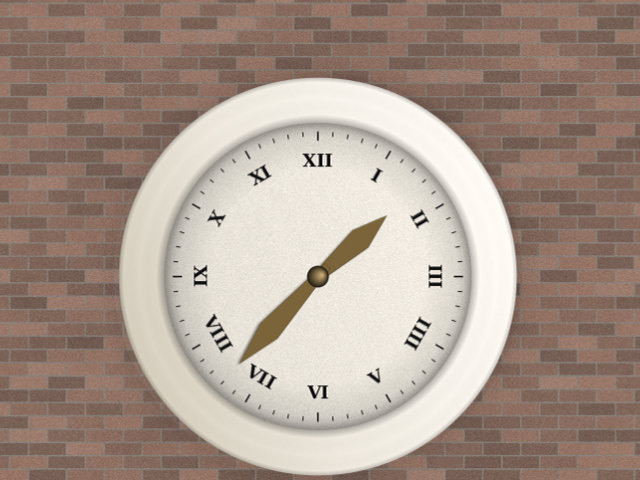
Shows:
{"hour": 1, "minute": 37}
